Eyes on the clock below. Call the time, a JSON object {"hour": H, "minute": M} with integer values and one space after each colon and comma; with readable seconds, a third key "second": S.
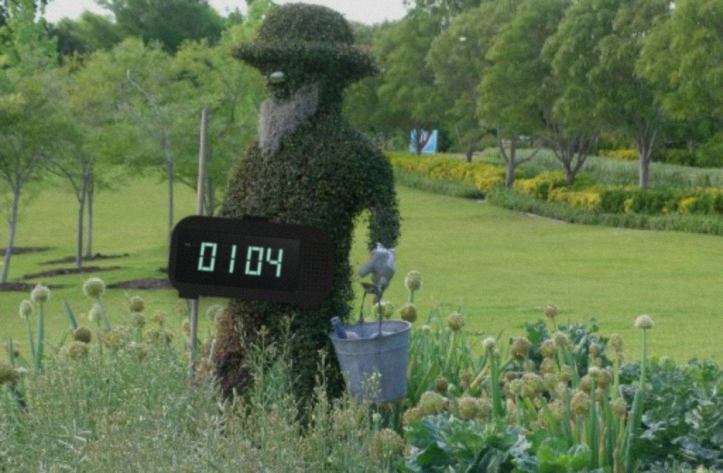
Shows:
{"hour": 1, "minute": 4}
